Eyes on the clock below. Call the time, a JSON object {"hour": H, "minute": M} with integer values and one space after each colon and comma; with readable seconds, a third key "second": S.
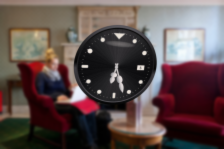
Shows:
{"hour": 6, "minute": 27}
